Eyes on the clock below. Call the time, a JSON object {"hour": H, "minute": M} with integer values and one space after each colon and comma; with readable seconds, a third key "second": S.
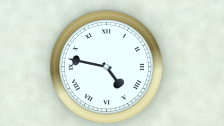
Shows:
{"hour": 4, "minute": 47}
